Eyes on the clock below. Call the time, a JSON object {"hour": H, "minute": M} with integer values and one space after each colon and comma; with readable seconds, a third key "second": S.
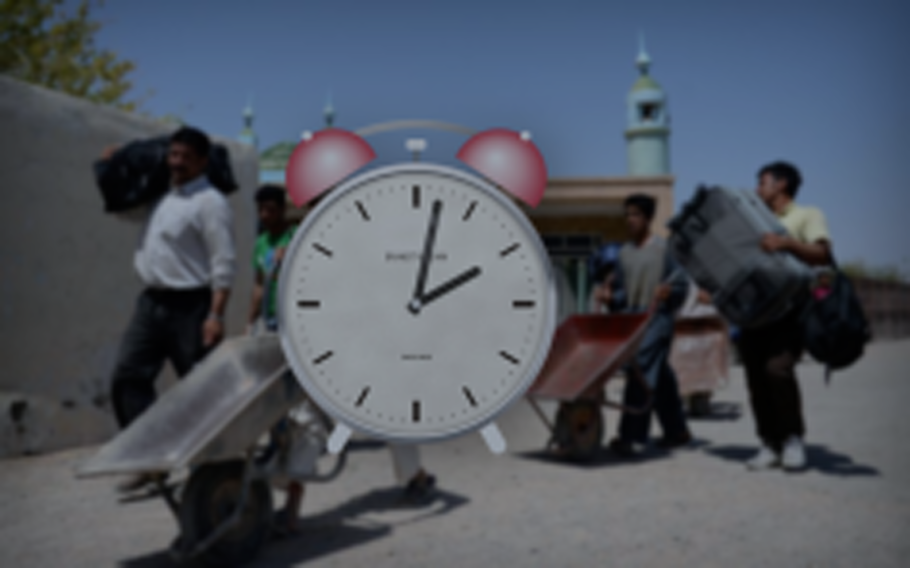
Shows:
{"hour": 2, "minute": 2}
